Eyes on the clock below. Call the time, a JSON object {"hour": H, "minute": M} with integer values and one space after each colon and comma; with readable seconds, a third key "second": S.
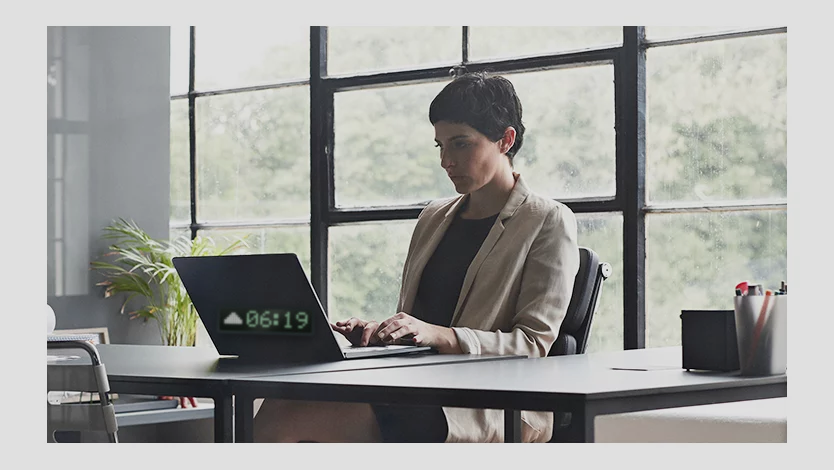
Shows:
{"hour": 6, "minute": 19}
